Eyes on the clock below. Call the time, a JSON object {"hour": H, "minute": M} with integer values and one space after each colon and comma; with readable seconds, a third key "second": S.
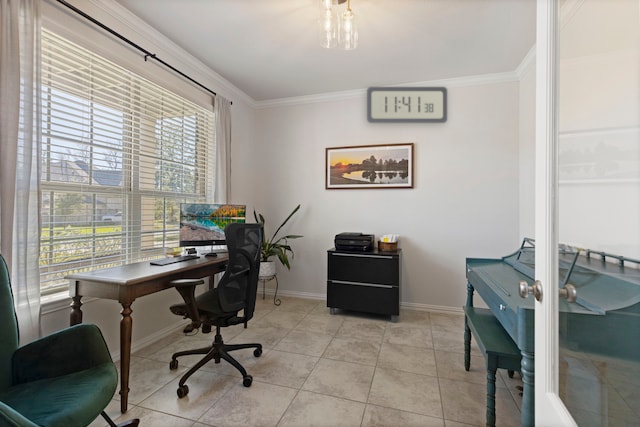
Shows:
{"hour": 11, "minute": 41}
